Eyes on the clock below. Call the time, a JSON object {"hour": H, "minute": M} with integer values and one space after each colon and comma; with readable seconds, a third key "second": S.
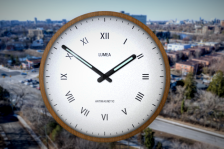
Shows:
{"hour": 1, "minute": 51}
